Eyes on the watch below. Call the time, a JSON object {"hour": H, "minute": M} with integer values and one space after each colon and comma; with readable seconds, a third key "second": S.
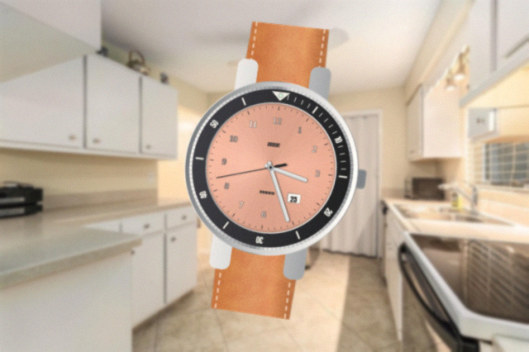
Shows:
{"hour": 3, "minute": 25, "second": 42}
